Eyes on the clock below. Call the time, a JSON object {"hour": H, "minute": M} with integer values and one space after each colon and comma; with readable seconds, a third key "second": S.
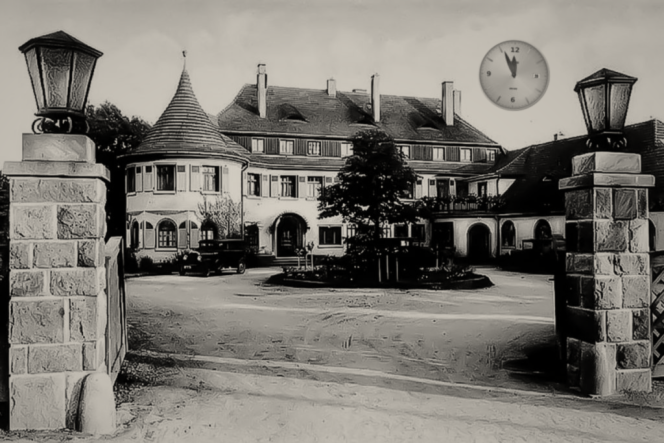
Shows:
{"hour": 11, "minute": 56}
